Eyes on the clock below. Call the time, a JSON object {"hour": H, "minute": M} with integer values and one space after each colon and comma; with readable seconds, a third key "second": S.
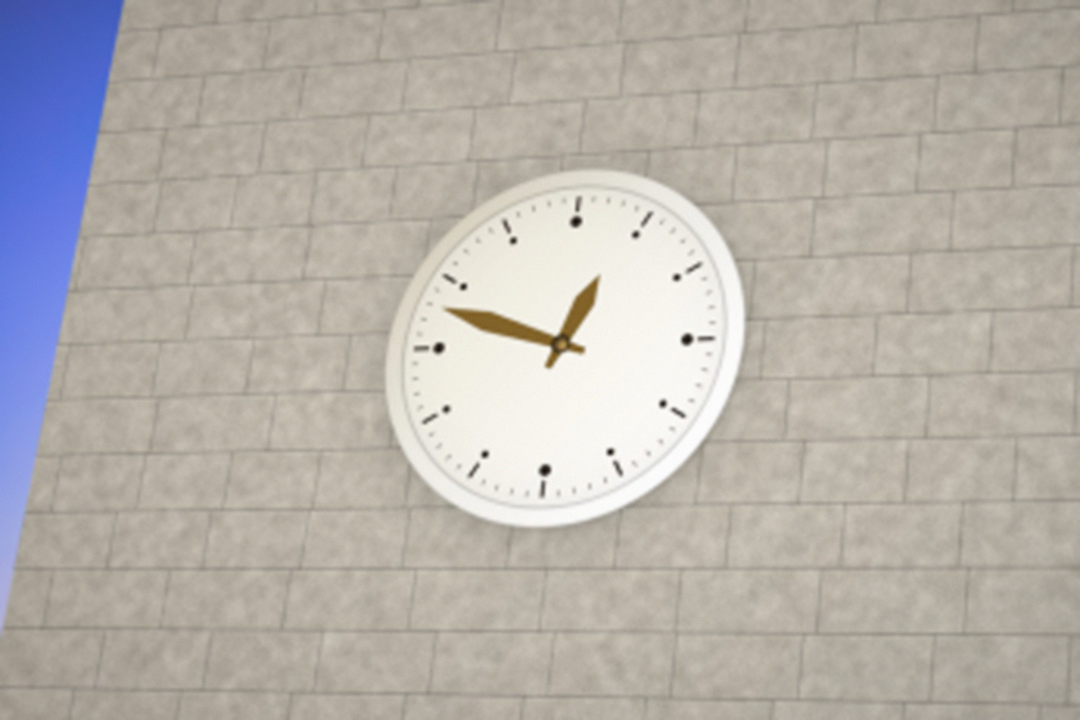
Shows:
{"hour": 12, "minute": 48}
